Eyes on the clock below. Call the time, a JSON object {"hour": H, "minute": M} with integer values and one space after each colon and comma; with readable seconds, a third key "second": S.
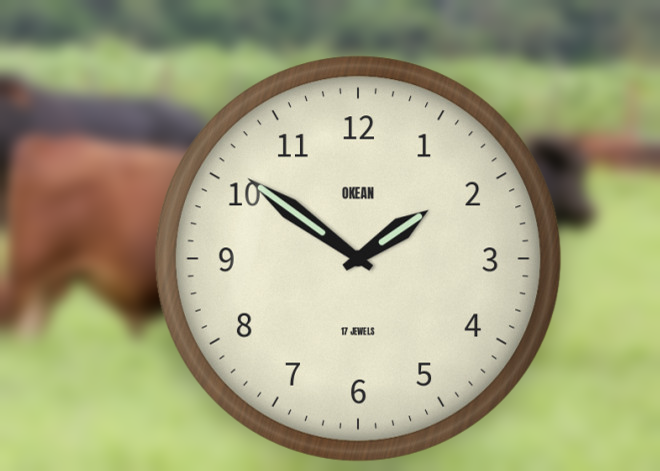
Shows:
{"hour": 1, "minute": 51}
